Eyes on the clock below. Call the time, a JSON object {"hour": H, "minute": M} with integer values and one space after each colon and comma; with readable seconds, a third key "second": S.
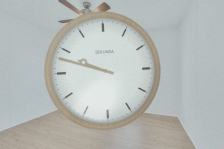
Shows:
{"hour": 9, "minute": 48}
